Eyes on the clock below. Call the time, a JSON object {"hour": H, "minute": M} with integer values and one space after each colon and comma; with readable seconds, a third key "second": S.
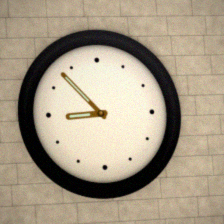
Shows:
{"hour": 8, "minute": 53}
